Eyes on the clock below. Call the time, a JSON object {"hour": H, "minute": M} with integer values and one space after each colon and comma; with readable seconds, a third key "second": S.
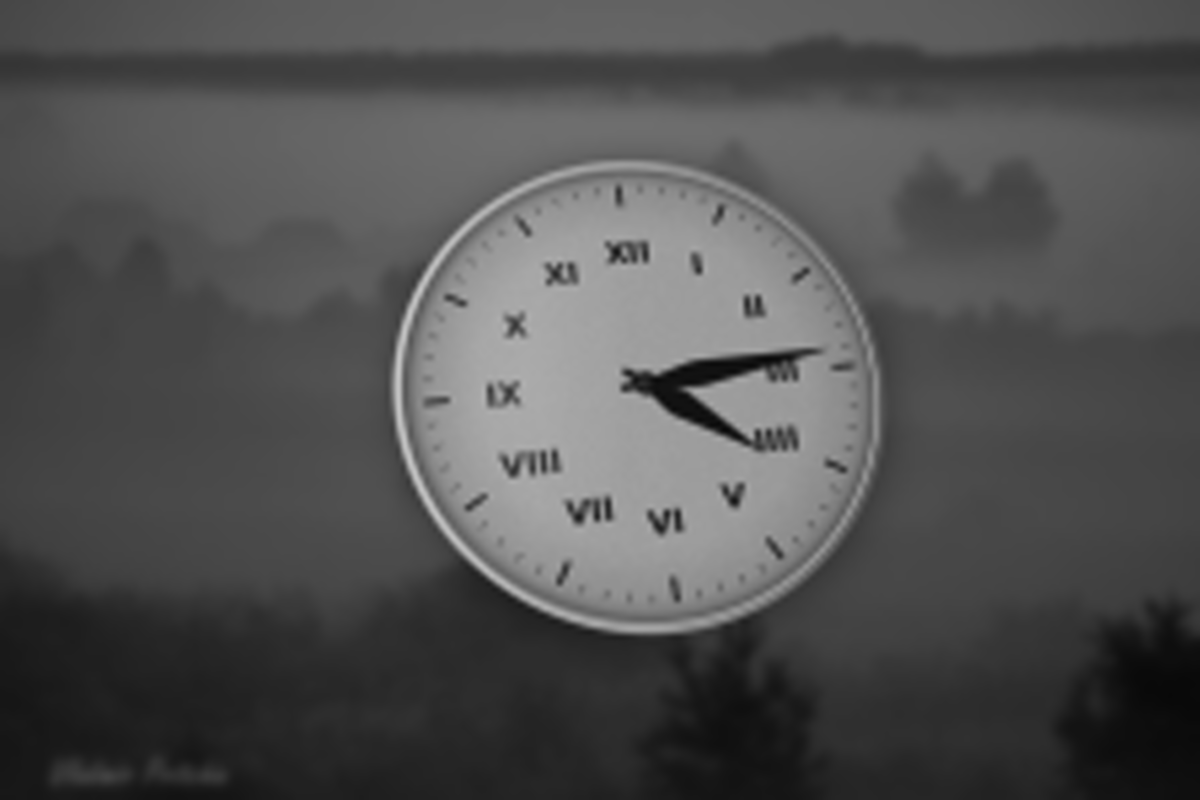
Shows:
{"hour": 4, "minute": 14}
